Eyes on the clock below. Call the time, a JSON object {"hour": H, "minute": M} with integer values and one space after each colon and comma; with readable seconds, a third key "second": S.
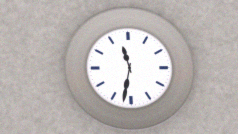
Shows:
{"hour": 11, "minute": 32}
